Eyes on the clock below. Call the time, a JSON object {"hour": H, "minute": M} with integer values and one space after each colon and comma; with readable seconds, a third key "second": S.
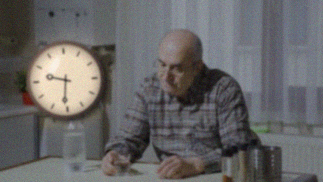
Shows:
{"hour": 9, "minute": 31}
